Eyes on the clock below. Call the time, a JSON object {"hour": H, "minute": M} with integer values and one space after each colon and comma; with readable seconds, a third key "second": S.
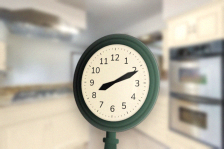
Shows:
{"hour": 8, "minute": 11}
